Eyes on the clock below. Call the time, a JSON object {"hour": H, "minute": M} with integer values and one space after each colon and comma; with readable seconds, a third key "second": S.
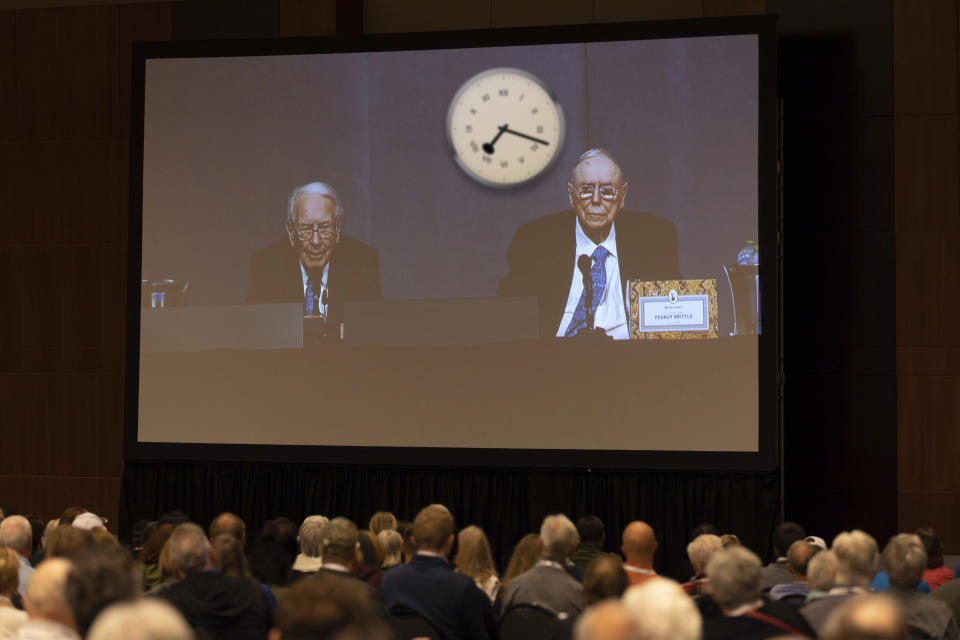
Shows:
{"hour": 7, "minute": 18}
